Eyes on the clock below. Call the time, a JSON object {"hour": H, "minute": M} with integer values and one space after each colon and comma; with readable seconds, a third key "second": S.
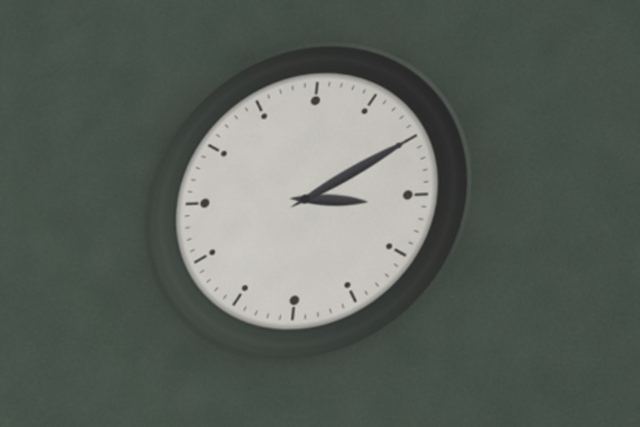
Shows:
{"hour": 3, "minute": 10}
